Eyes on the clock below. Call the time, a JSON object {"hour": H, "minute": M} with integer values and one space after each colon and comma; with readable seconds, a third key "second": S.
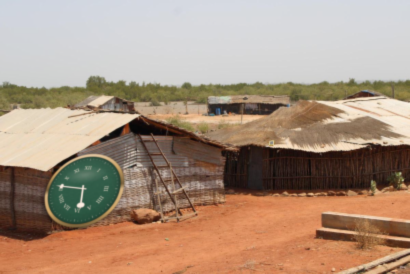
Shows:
{"hour": 5, "minute": 46}
